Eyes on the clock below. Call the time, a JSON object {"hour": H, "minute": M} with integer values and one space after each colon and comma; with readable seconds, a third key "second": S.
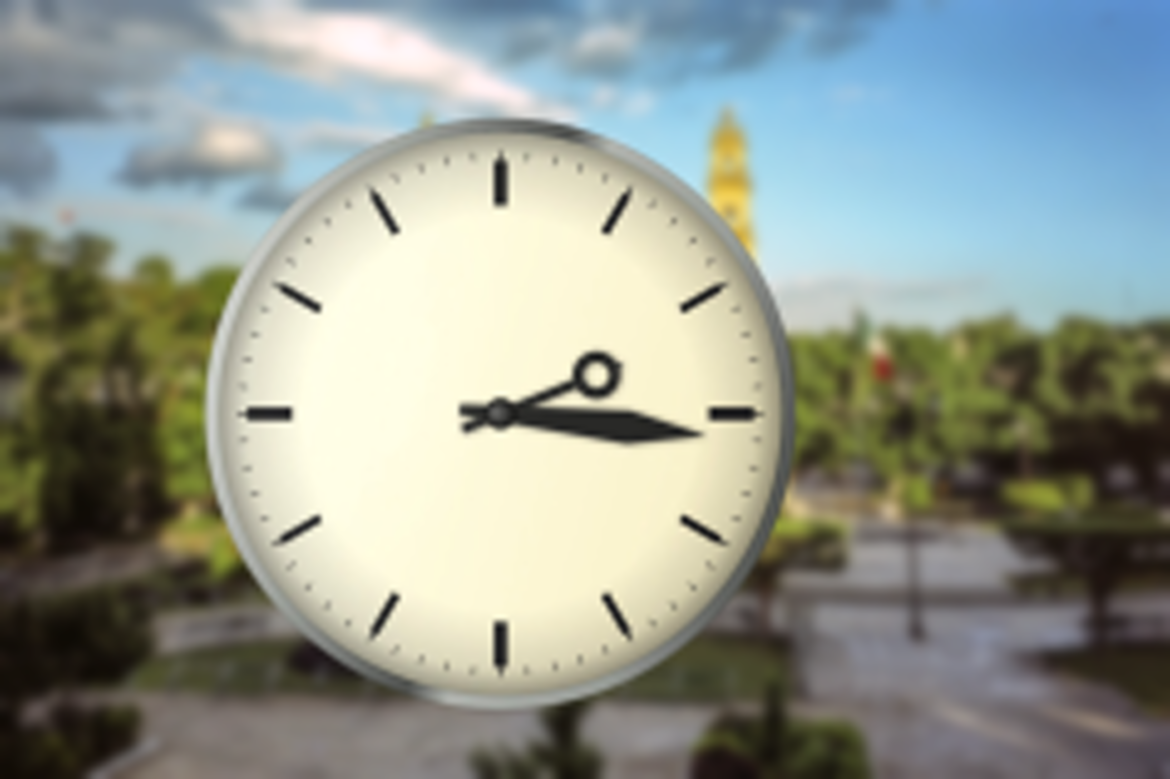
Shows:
{"hour": 2, "minute": 16}
